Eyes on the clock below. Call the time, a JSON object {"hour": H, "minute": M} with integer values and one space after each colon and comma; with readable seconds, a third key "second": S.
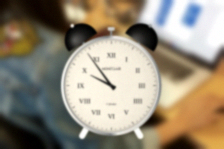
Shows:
{"hour": 9, "minute": 54}
